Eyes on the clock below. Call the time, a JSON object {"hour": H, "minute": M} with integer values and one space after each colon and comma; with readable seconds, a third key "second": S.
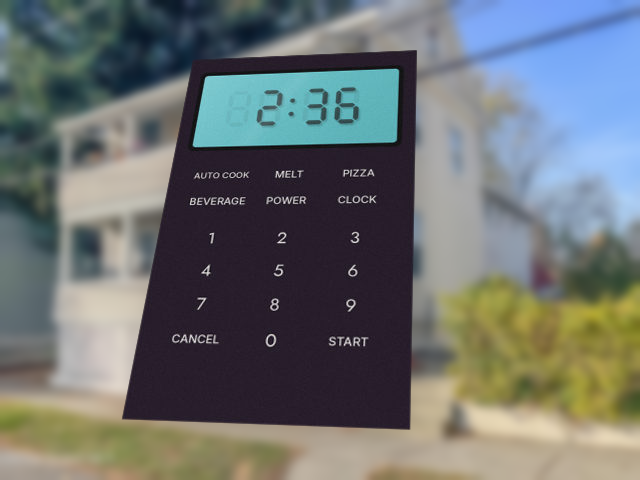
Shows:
{"hour": 2, "minute": 36}
